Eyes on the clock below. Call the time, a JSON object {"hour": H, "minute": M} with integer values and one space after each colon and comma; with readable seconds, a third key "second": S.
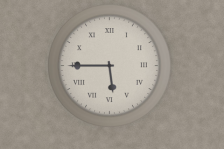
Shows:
{"hour": 5, "minute": 45}
